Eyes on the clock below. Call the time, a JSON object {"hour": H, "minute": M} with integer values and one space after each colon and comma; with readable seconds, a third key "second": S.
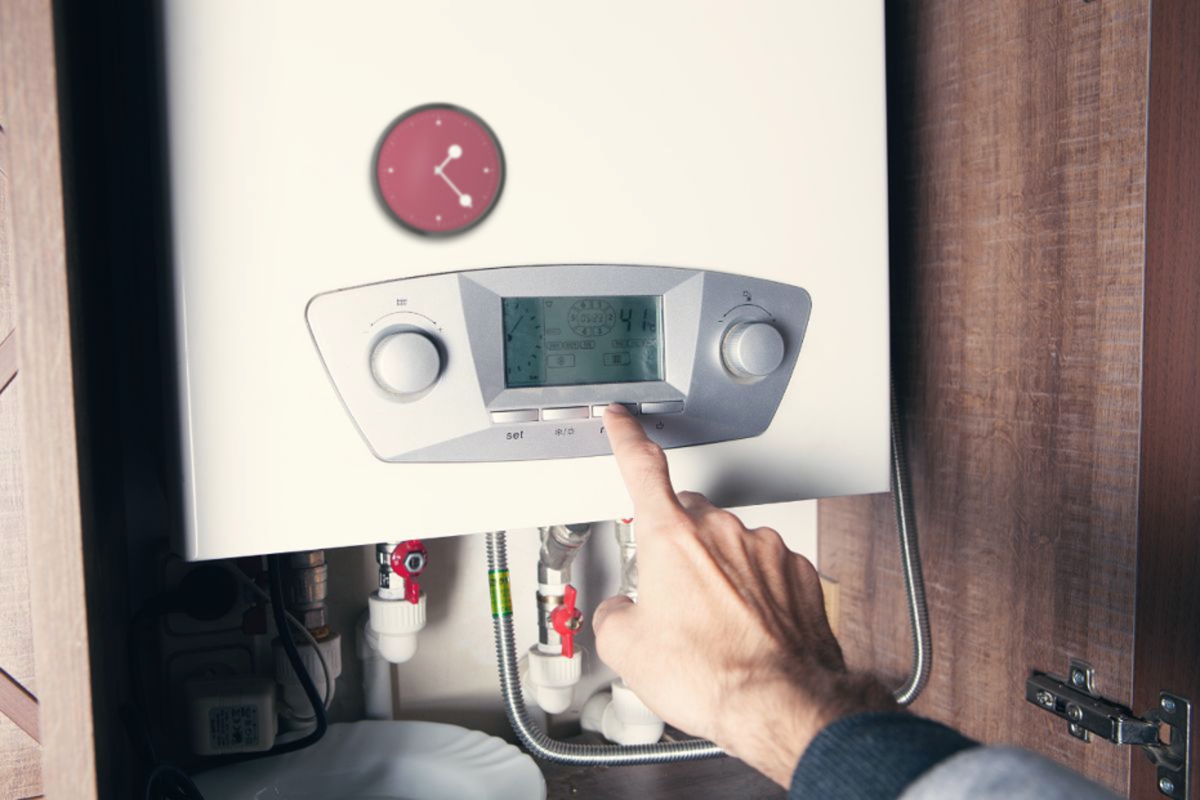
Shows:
{"hour": 1, "minute": 23}
